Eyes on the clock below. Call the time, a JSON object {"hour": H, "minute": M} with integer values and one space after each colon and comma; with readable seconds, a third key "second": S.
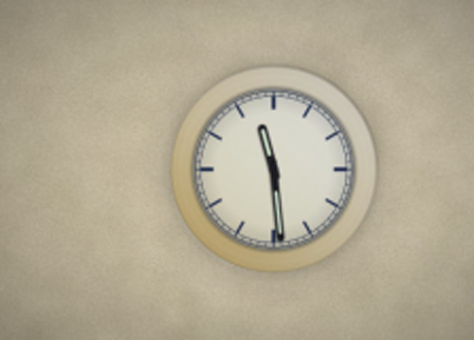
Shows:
{"hour": 11, "minute": 29}
